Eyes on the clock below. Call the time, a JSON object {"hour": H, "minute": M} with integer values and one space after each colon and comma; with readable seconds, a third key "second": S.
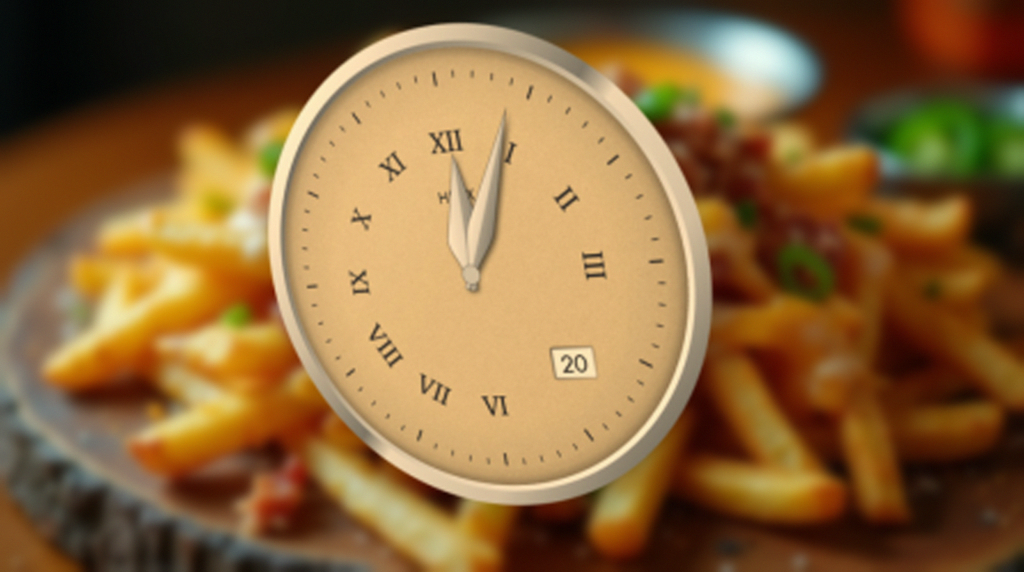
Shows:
{"hour": 12, "minute": 4}
